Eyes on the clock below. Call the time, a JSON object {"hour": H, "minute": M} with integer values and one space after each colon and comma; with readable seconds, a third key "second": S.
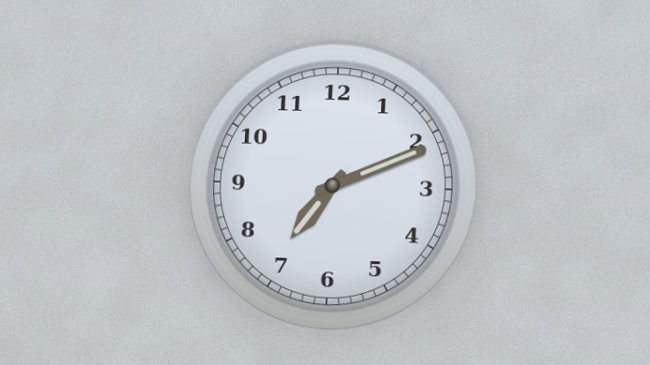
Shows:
{"hour": 7, "minute": 11}
